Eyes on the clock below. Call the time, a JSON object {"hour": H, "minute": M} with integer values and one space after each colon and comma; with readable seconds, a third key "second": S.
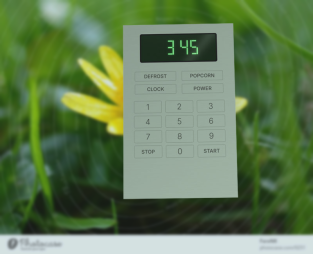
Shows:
{"hour": 3, "minute": 45}
